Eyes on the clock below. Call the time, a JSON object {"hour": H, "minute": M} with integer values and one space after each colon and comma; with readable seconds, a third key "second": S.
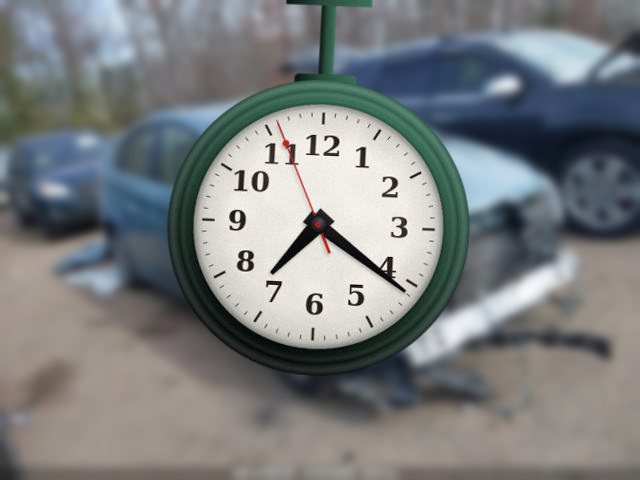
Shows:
{"hour": 7, "minute": 20, "second": 56}
